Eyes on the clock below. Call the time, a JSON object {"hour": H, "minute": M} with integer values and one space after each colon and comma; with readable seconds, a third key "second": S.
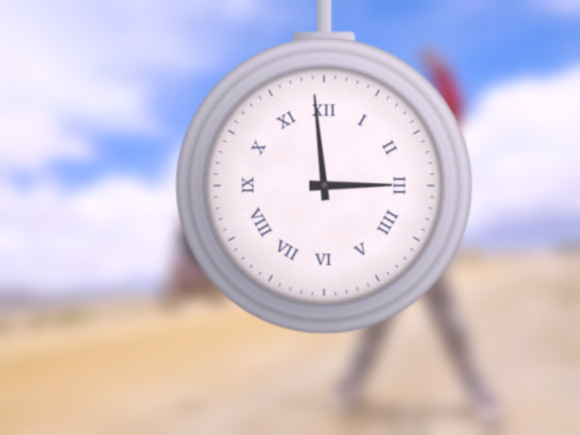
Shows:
{"hour": 2, "minute": 59}
